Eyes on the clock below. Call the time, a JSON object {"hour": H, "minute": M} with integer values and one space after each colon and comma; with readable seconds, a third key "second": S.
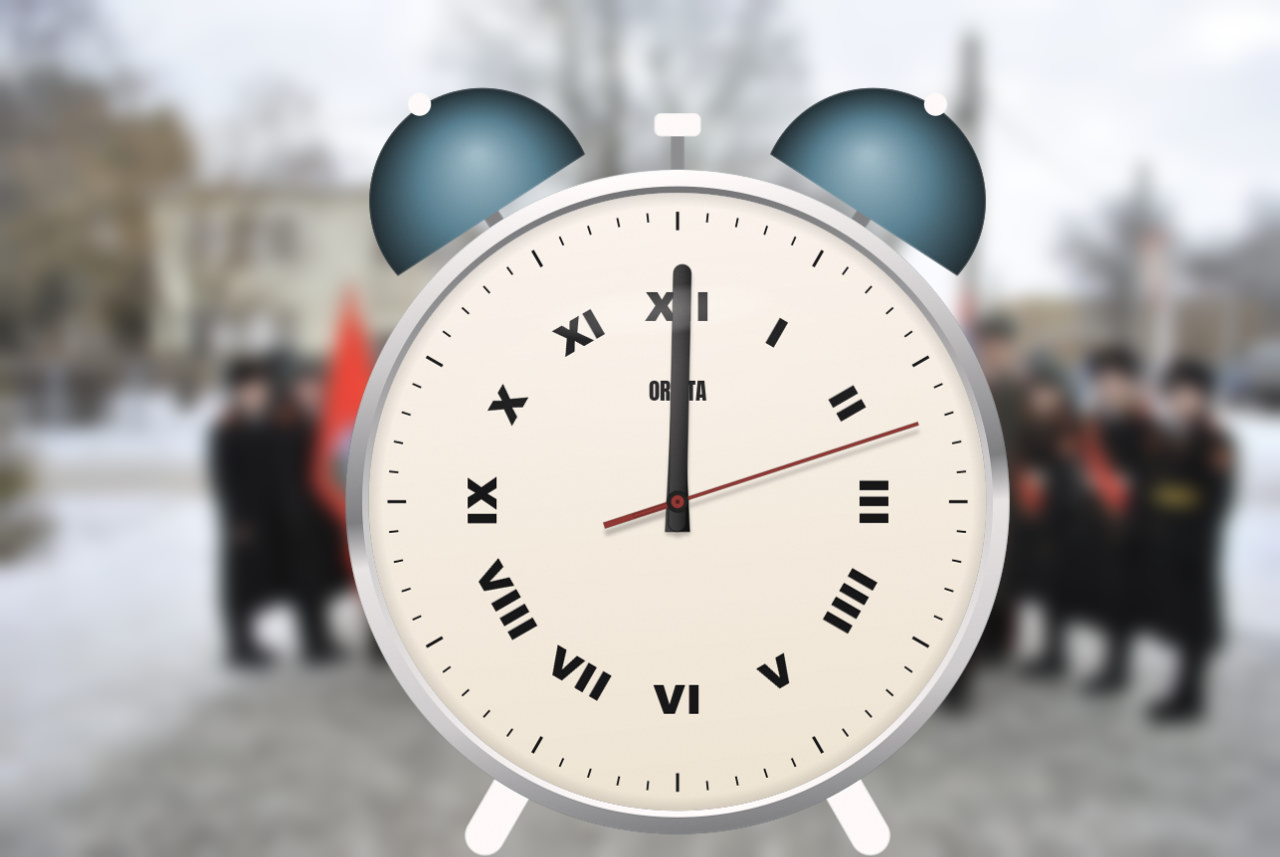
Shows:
{"hour": 12, "minute": 0, "second": 12}
